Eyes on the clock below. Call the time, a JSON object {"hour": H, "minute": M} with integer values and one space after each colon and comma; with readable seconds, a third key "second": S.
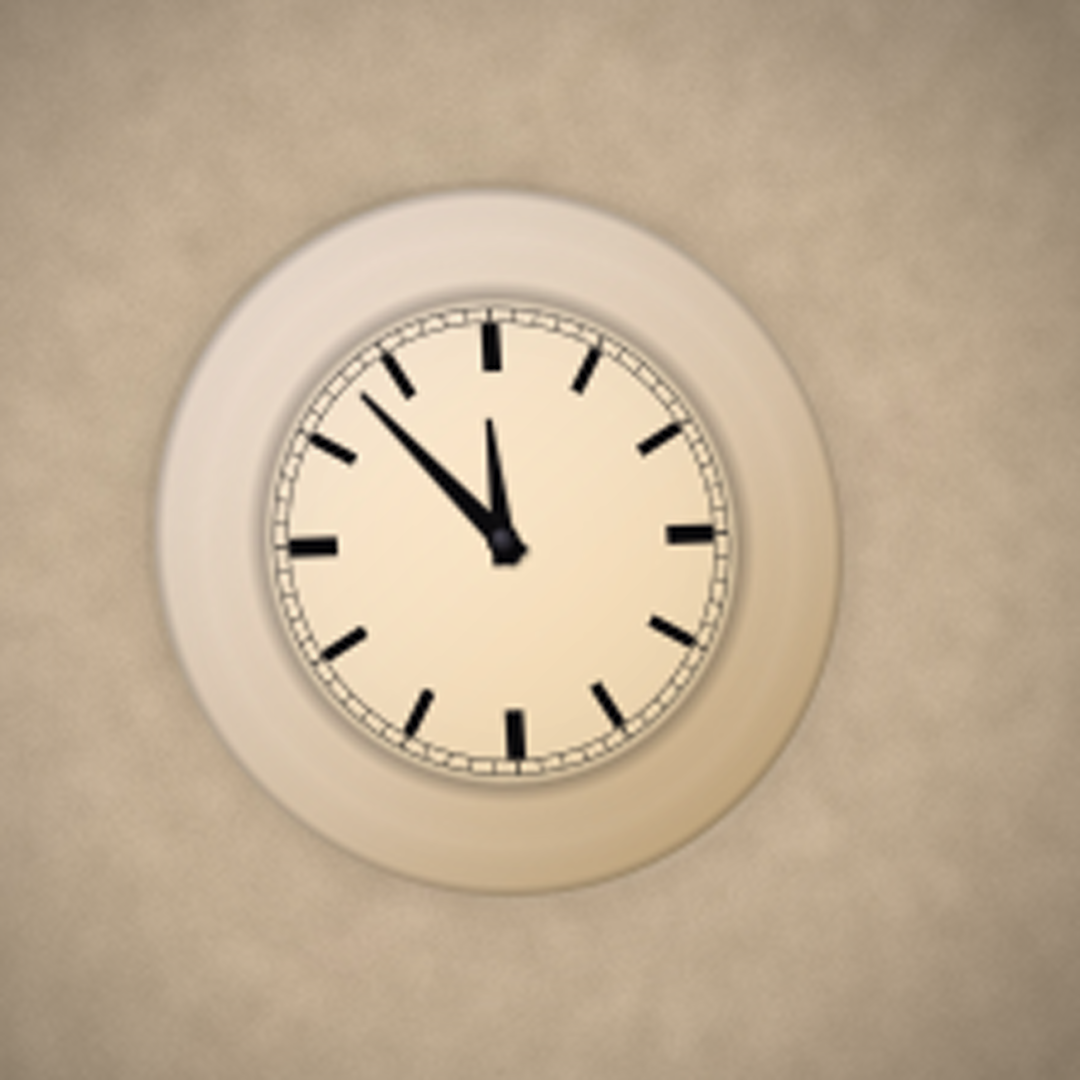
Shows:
{"hour": 11, "minute": 53}
